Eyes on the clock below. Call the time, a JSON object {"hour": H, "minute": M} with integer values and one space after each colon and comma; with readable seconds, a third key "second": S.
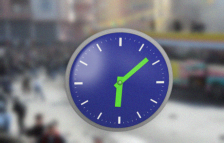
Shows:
{"hour": 6, "minute": 8}
